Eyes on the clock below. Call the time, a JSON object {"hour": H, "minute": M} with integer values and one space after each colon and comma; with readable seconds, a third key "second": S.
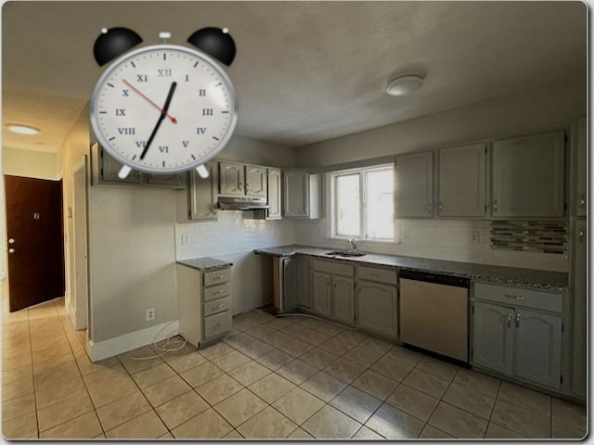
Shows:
{"hour": 12, "minute": 33, "second": 52}
